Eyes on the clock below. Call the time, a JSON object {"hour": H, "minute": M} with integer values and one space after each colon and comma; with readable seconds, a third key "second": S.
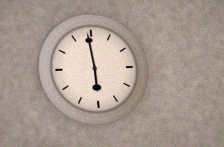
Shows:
{"hour": 5, "minute": 59}
